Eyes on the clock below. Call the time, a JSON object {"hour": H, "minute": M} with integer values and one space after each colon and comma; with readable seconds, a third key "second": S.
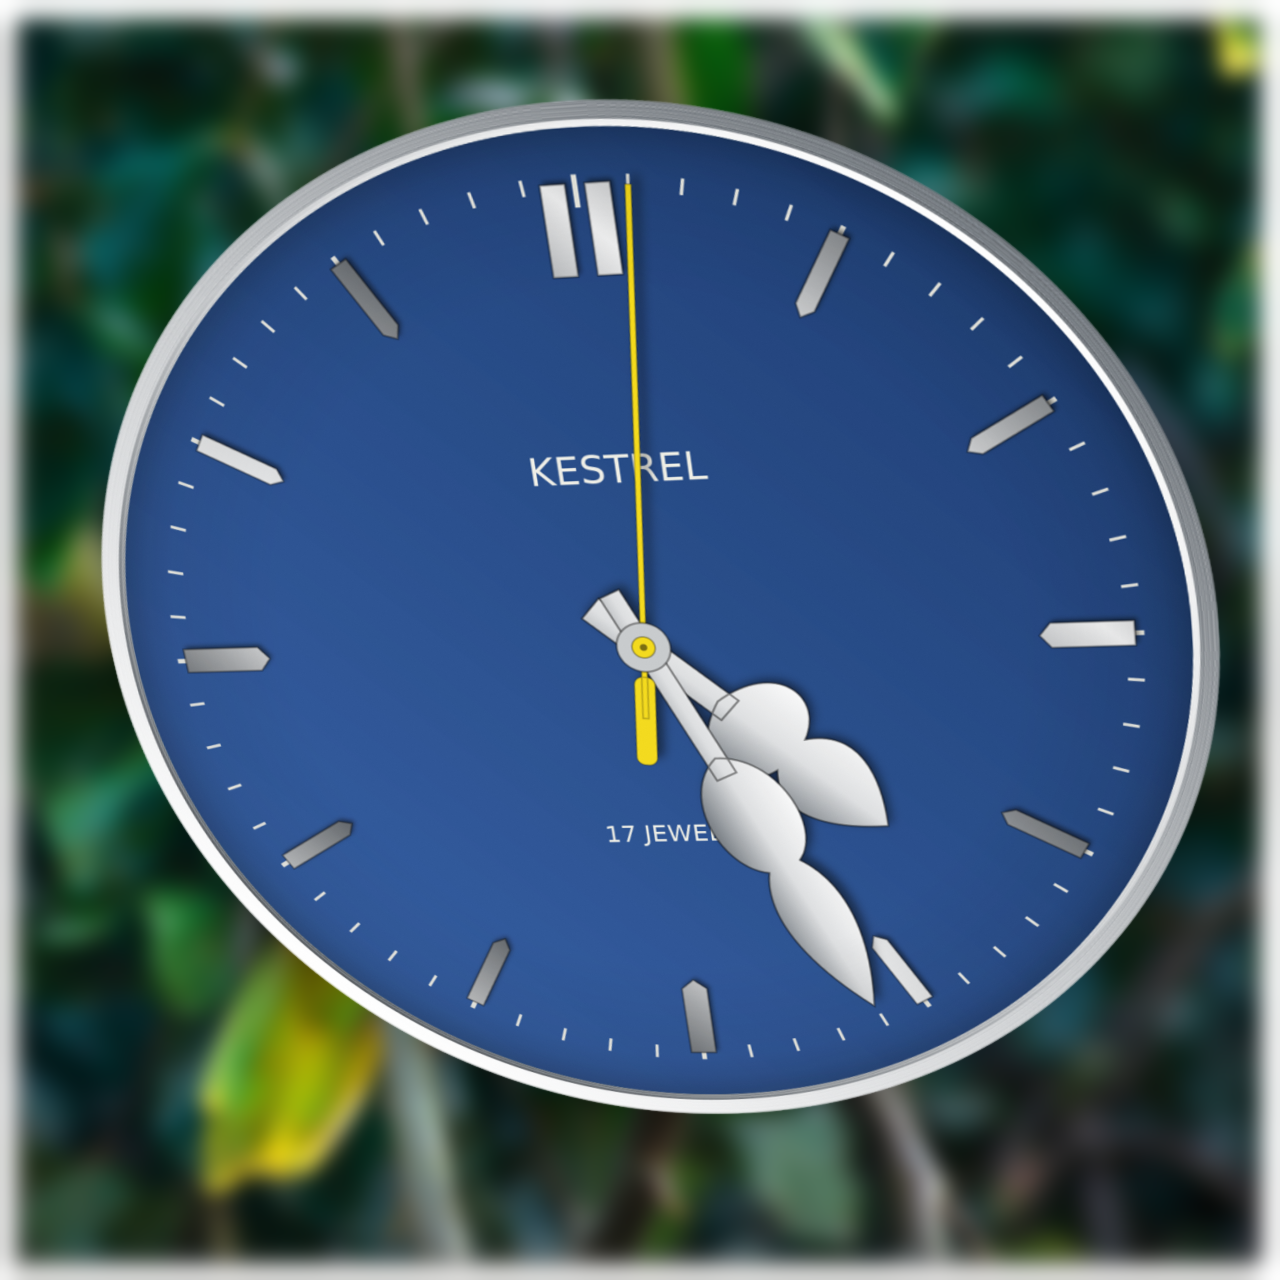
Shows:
{"hour": 4, "minute": 26, "second": 1}
